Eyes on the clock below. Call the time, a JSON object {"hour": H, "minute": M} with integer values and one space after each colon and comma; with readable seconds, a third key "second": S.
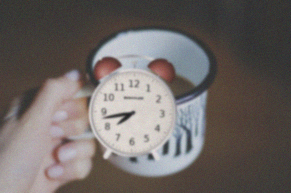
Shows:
{"hour": 7, "minute": 43}
